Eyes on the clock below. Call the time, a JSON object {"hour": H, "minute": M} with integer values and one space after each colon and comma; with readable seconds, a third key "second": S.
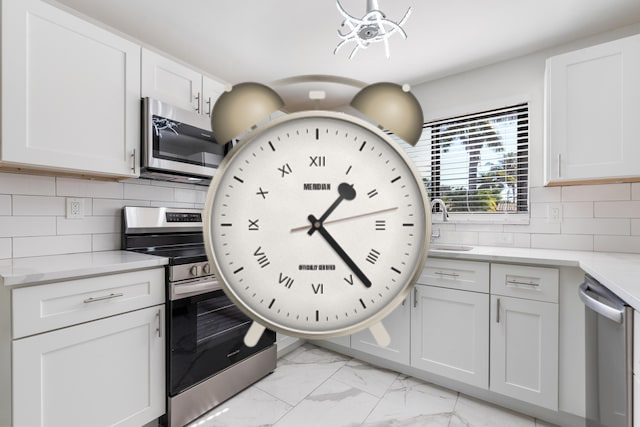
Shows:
{"hour": 1, "minute": 23, "second": 13}
